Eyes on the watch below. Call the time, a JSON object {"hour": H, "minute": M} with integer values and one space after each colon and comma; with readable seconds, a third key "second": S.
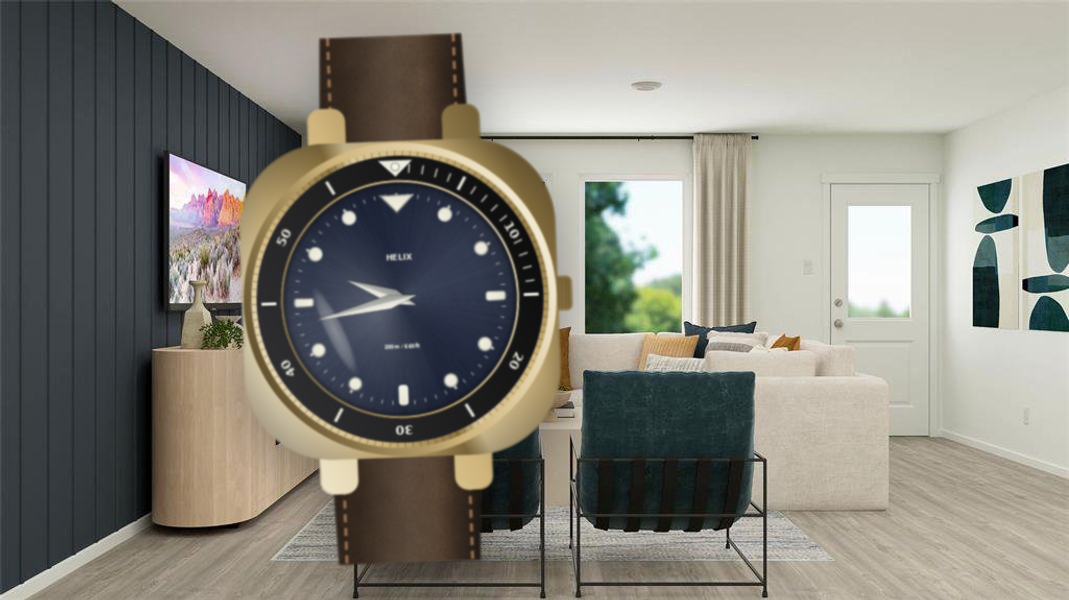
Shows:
{"hour": 9, "minute": 43}
